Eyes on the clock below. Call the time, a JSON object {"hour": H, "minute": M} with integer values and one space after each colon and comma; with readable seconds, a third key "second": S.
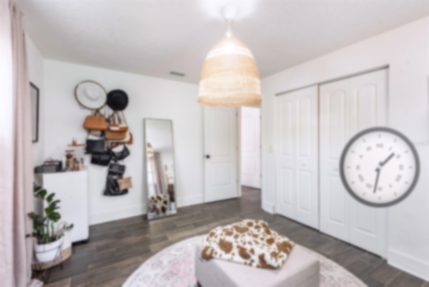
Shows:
{"hour": 1, "minute": 32}
